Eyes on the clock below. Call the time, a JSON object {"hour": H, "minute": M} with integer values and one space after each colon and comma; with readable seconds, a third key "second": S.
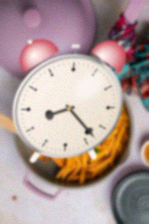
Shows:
{"hour": 8, "minute": 23}
